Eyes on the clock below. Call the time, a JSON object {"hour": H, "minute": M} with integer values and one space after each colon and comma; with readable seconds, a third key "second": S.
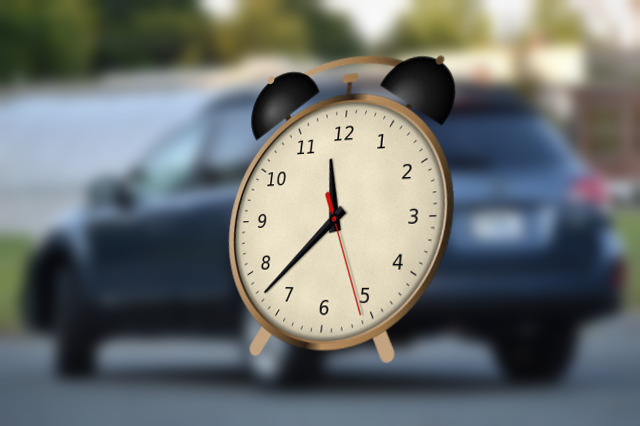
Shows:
{"hour": 11, "minute": 37, "second": 26}
